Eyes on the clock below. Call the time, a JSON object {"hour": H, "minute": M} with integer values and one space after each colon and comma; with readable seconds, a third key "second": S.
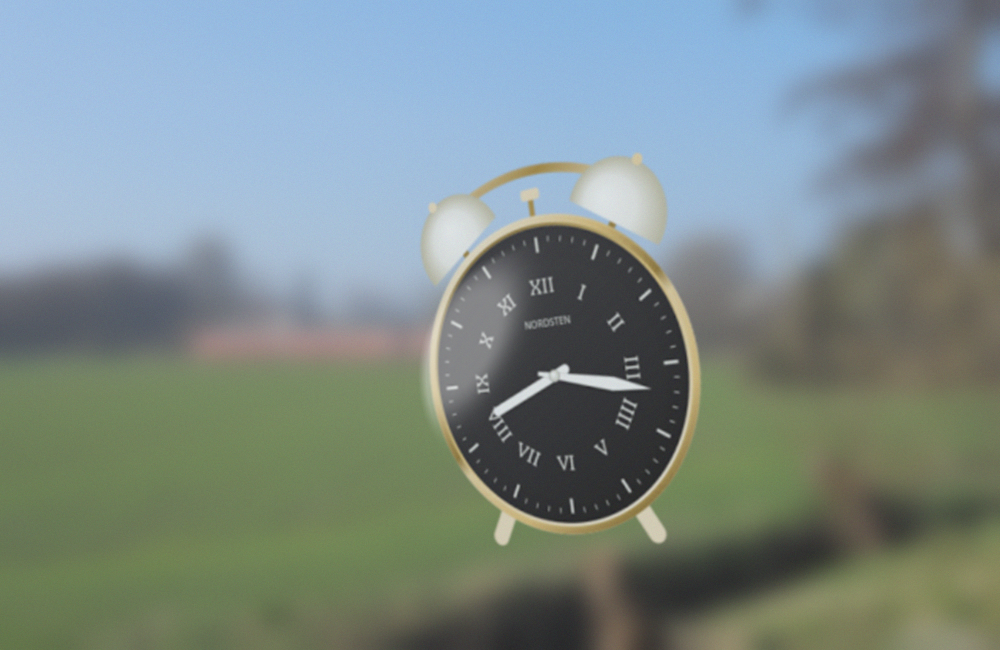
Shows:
{"hour": 8, "minute": 17}
